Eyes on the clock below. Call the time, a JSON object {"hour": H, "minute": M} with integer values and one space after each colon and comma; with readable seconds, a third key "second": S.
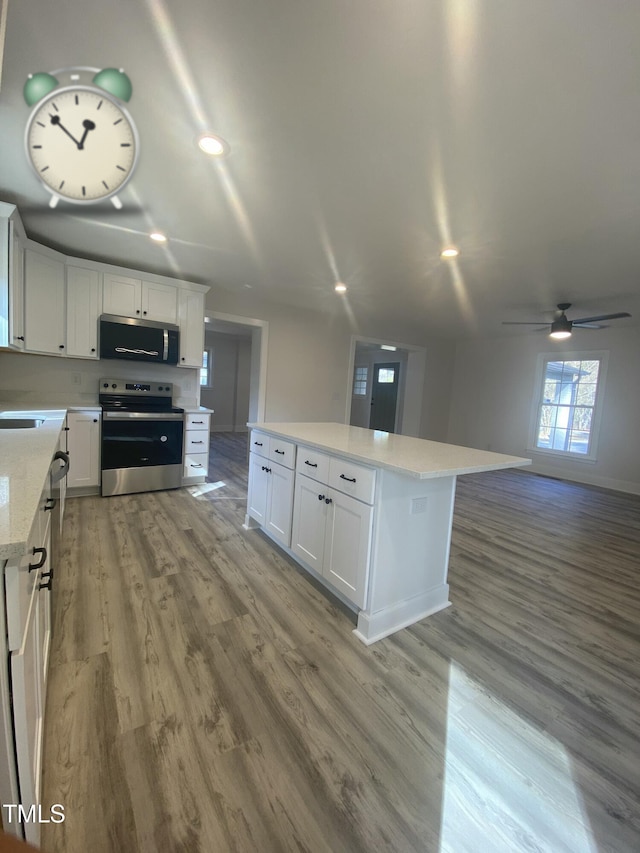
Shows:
{"hour": 12, "minute": 53}
